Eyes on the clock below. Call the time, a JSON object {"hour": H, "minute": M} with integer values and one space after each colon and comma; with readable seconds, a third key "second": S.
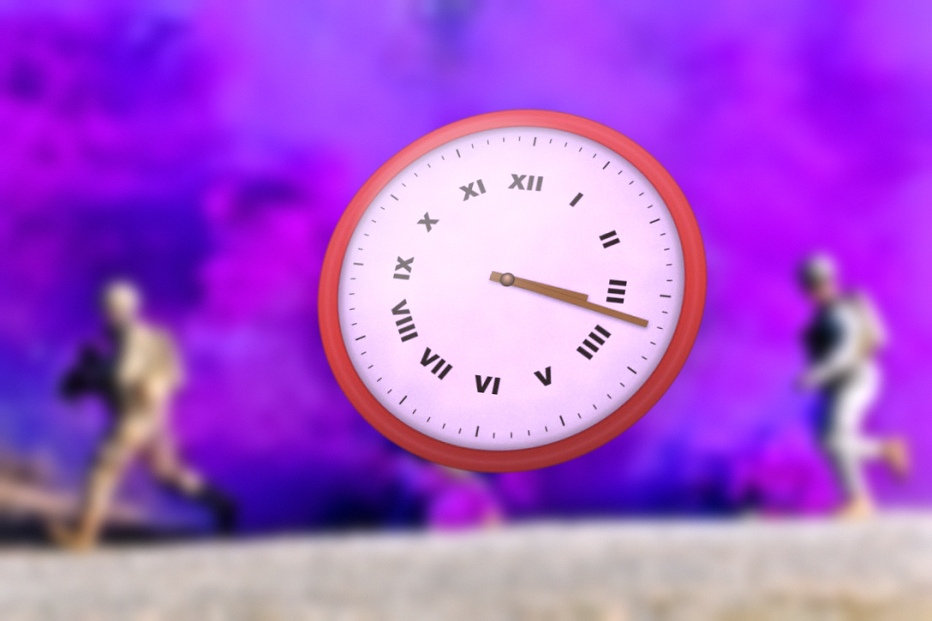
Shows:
{"hour": 3, "minute": 17}
